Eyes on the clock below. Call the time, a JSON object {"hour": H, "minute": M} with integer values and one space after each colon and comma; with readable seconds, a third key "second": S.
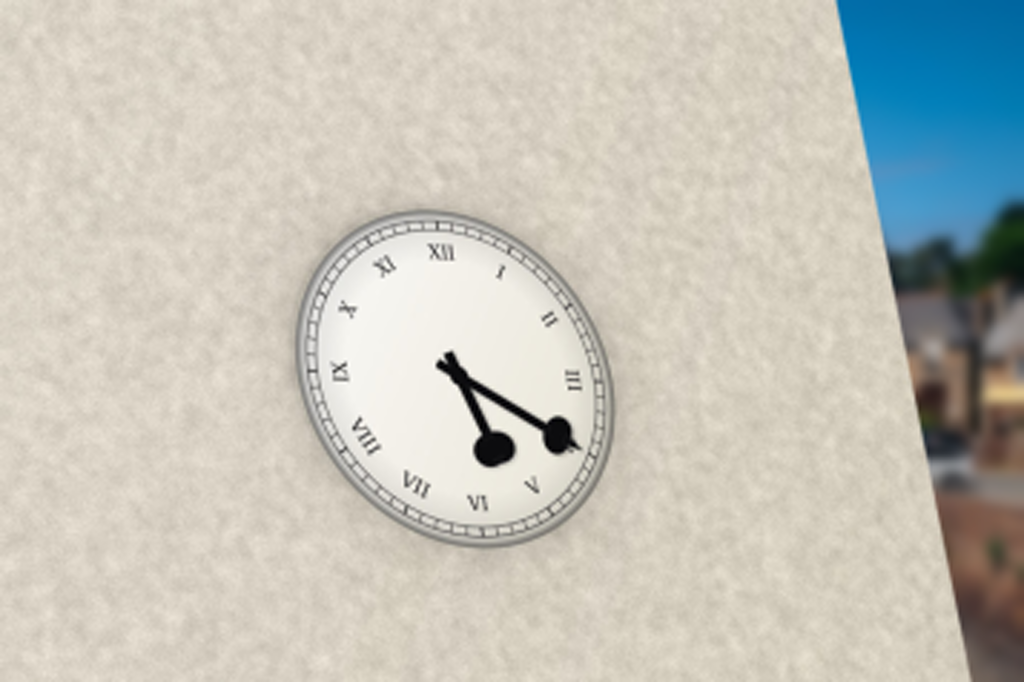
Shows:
{"hour": 5, "minute": 20}
